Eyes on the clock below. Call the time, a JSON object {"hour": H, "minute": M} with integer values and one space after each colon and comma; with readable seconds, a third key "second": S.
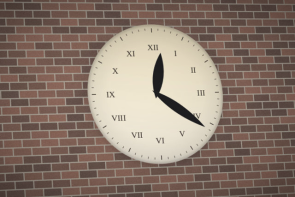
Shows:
{"hour": 12, "minute": 21}
